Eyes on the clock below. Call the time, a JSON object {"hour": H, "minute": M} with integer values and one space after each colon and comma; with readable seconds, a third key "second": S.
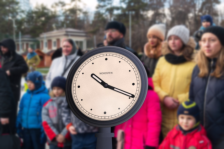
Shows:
{"hour": 10, "minute": 19}
